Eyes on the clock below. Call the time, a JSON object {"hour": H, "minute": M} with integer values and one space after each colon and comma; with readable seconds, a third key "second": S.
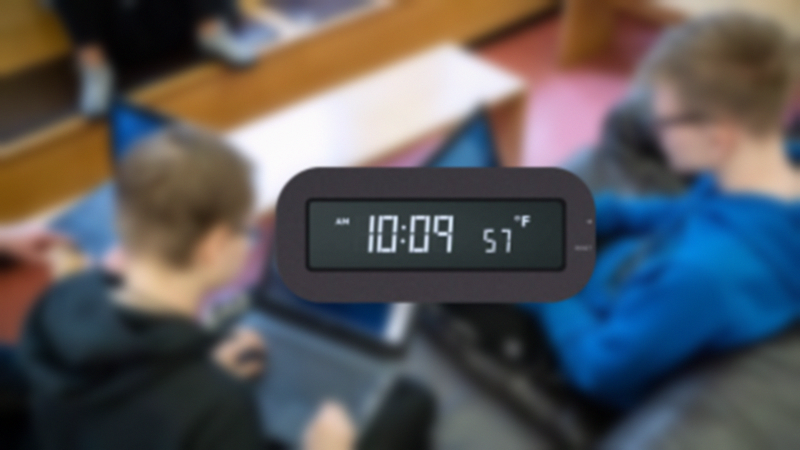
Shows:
{"hour": 10, "minute": 9}
